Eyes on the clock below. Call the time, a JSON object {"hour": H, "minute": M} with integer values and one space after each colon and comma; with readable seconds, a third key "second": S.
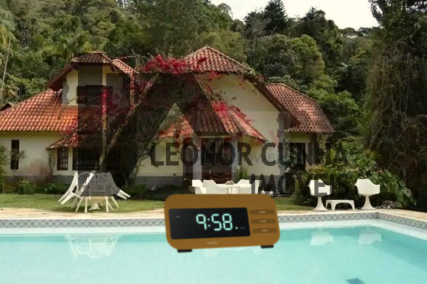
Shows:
{"hour": 9, "minute": 58}
